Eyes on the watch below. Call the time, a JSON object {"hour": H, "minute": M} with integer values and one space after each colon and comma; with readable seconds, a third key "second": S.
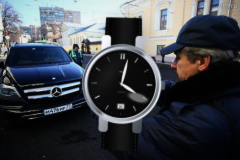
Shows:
{"hour": 4, "minute": 2}
